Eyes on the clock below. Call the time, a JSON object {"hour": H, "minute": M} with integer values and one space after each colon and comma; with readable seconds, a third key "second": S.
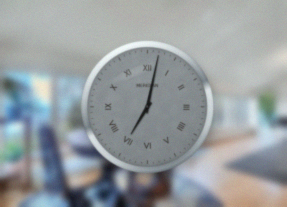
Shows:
{"hour": 7, "minute": 2}
